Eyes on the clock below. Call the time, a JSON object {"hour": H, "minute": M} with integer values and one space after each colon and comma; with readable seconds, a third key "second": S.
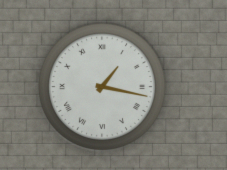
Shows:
{"hour": 1, "minute": 17}
